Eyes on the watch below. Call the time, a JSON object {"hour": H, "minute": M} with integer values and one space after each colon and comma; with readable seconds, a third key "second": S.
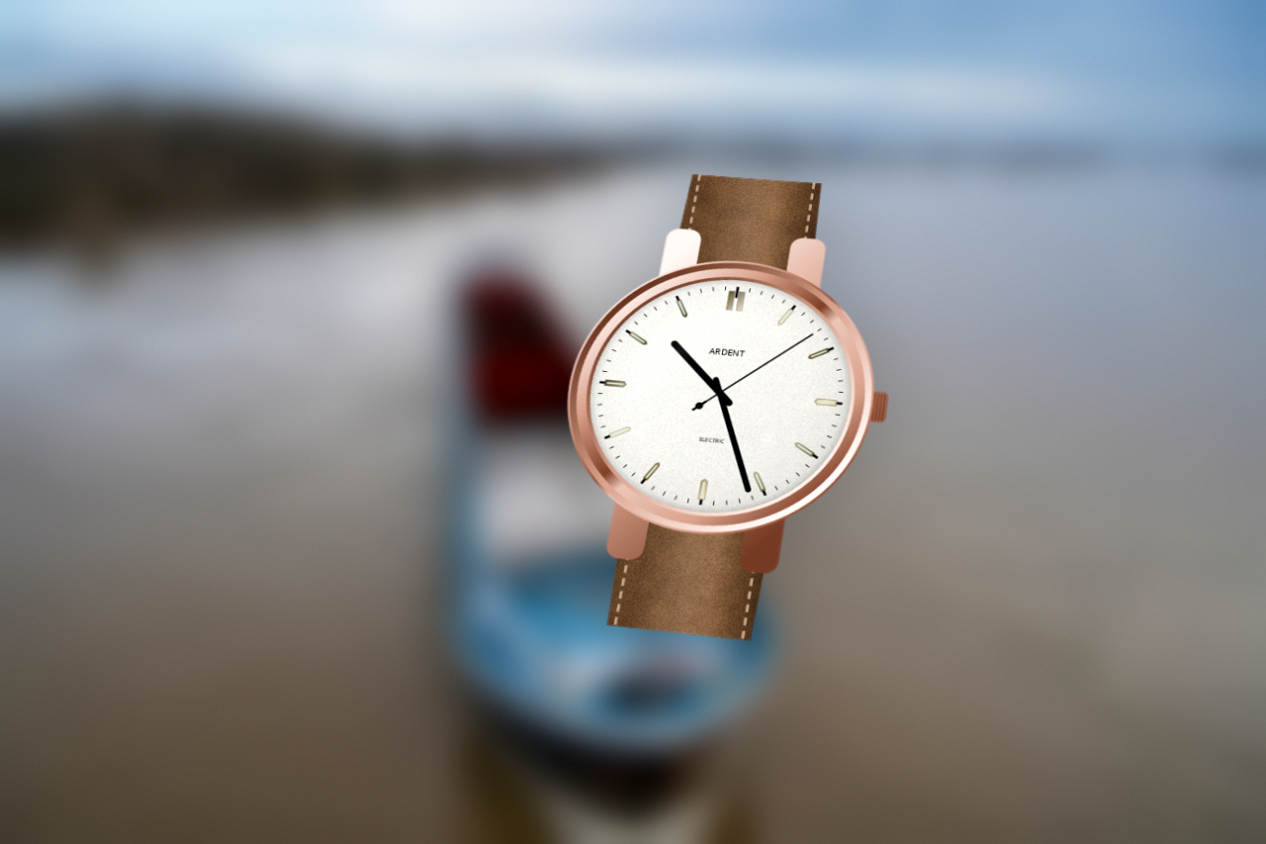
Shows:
{"hour": 10, "minute": 26, "second": 8}
